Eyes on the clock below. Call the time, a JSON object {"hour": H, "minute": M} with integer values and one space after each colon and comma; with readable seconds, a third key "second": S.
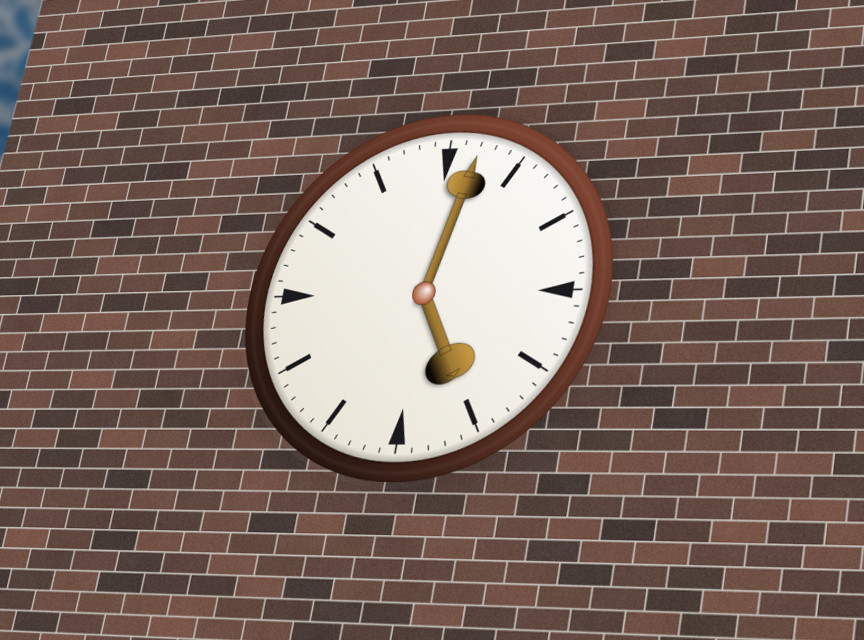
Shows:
{"hour": 5, "minute": 2}
